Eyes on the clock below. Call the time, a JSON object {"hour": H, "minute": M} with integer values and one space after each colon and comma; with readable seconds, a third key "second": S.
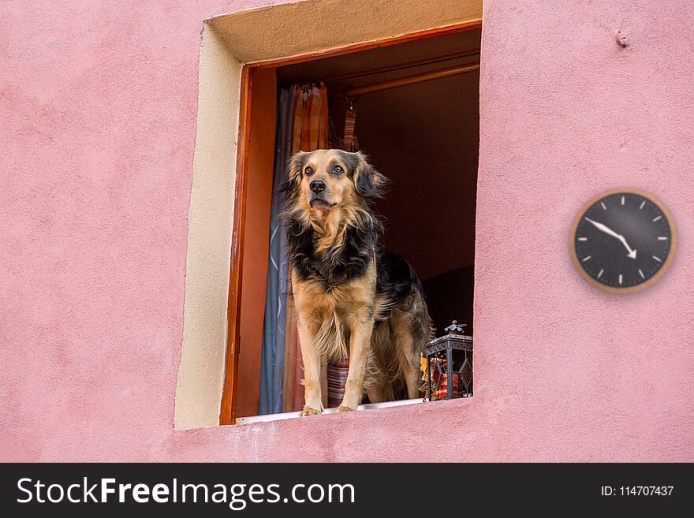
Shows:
{"hour": 4, "minute": 50}
